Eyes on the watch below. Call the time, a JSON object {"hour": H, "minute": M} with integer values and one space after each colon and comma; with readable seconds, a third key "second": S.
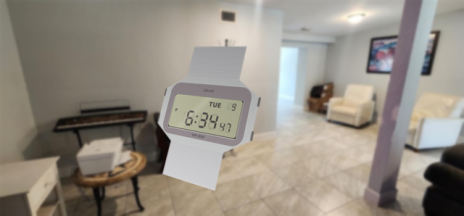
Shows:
{"hour": 6, "minute": 34, "second": 47}
